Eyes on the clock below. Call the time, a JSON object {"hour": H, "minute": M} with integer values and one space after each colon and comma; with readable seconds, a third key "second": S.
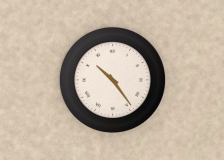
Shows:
{"hour": 10, "minute": 24}
